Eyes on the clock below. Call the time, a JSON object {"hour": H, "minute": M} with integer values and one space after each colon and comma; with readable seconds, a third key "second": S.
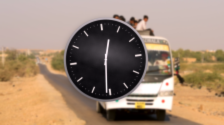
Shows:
{"hour": 12, "minute": 31}
